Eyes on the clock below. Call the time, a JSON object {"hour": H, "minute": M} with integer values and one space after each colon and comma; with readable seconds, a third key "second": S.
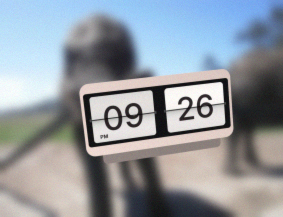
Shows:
{"hour": 9, "minute": 26}
